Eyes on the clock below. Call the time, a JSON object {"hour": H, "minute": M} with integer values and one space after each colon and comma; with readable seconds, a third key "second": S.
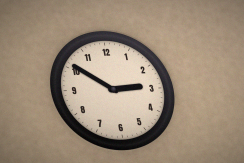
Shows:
{"hour": 2, "minute": 51}
